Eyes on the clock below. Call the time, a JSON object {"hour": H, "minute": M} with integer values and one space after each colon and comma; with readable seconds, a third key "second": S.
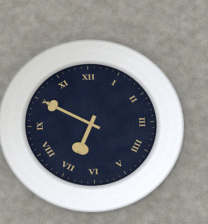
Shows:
{"hour": 6, "minute": 50}
